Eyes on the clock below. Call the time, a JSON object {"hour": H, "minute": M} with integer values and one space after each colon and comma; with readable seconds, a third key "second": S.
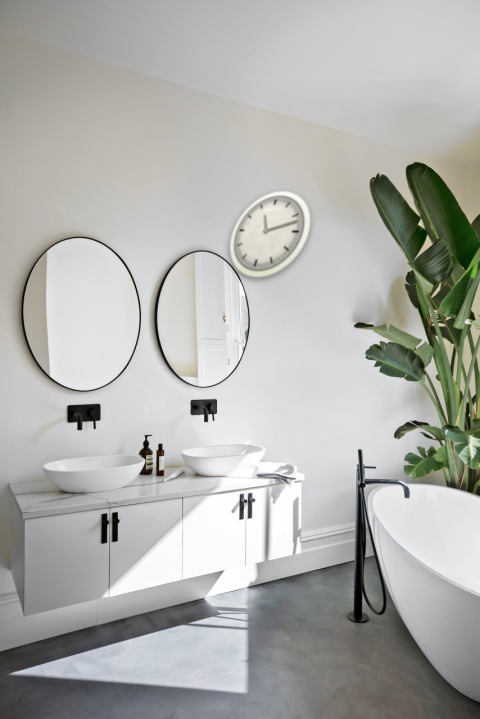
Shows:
{"hour": 11, "minute": 12}
